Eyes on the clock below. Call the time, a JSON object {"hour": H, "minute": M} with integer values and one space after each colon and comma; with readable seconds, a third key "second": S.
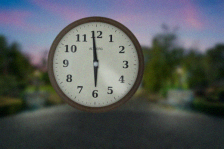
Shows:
{"hour": 5, "minute": 59}
